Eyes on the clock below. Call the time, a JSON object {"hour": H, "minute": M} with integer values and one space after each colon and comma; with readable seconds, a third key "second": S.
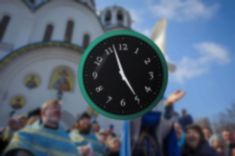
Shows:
{"hour": 4, "minute": 57}
